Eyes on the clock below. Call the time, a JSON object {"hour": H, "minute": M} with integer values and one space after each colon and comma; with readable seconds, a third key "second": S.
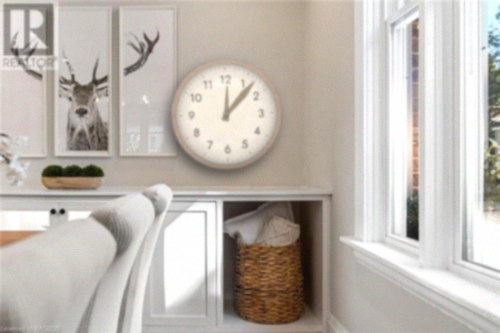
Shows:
{"hour": 12, "minute": 7}
